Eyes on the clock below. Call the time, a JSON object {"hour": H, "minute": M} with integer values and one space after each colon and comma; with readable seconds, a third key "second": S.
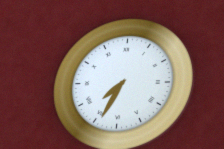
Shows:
{"hour": 7, "minute": 34}
